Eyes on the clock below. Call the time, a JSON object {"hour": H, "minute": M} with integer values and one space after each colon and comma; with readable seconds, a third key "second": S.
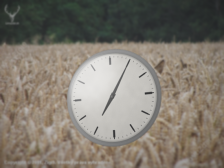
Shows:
{"hour": 7, "minute": 5}
